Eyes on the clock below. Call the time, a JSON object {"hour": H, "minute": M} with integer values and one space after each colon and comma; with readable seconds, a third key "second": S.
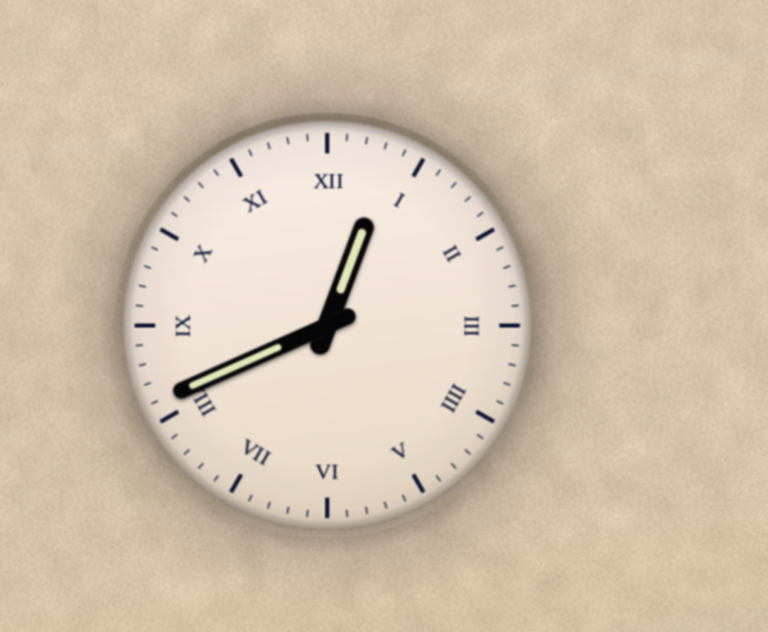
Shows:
{"hour": 12, "minute": 41}
